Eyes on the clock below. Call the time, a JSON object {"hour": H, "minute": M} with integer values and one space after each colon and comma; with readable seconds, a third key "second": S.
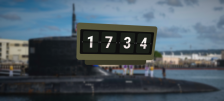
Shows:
{"hour": 17, "minute": 34}
